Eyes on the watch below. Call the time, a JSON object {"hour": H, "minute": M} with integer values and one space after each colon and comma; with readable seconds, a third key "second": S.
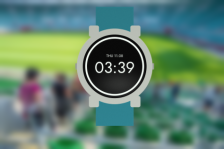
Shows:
{"hour": 3, "minute": 39}
